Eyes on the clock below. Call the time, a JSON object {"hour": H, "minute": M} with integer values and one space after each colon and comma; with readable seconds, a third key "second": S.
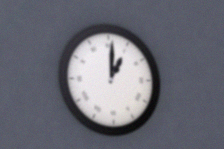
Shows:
{"hour": 1, "minute": 1}
